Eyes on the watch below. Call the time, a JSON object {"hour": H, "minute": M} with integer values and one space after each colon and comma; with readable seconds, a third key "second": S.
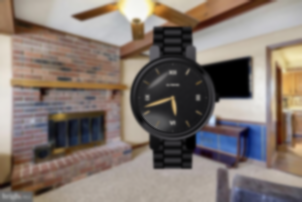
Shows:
{"hour": 5, "minute": 42}
